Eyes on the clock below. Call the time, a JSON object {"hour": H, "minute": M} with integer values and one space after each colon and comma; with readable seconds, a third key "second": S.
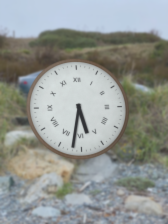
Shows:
{"hour": 5, "minute": 32}
